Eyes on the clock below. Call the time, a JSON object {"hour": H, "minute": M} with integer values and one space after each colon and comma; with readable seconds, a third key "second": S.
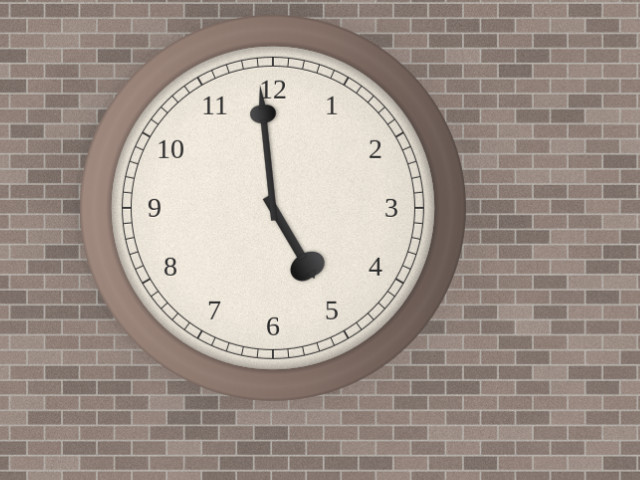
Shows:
{"hour": 4, "minute": 59}
